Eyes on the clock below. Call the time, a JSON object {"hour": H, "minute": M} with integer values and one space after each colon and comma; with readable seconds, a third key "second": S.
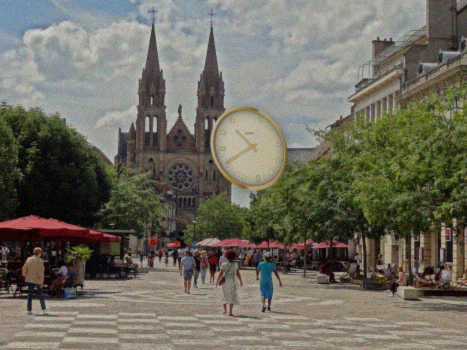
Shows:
{"hour": 10, "minute": 41}
